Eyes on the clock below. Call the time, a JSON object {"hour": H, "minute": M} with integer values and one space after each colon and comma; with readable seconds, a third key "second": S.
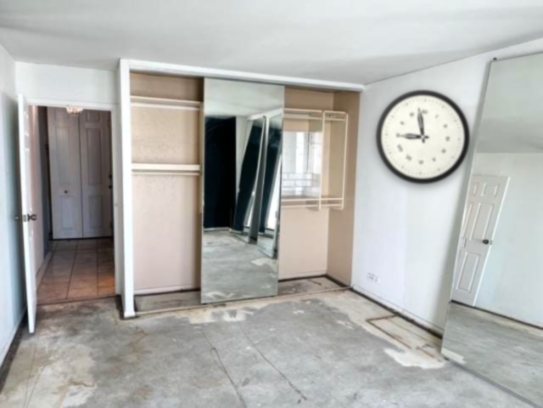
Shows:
{"hour": 8, "minute": 58}
